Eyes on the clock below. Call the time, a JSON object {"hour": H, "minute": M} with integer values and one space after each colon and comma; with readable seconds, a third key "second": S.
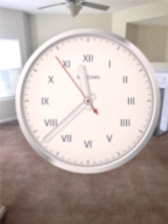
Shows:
{"hour": 11, "minute": 37, "second": 54}
